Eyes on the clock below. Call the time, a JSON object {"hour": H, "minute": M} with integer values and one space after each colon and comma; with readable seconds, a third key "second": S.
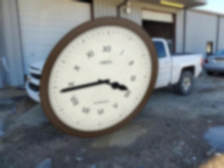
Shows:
{"hour": 3, "minute": 44}
